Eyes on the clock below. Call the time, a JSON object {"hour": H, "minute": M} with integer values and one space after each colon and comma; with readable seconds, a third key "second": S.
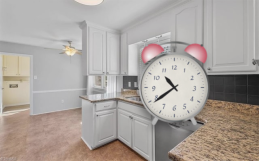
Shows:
{"hour": 10, "minute": 39}
